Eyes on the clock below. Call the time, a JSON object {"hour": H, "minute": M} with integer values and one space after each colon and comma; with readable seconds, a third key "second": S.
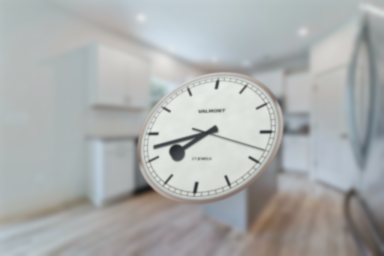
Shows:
{"hour": 7, "minute": 42, "second": 18}
